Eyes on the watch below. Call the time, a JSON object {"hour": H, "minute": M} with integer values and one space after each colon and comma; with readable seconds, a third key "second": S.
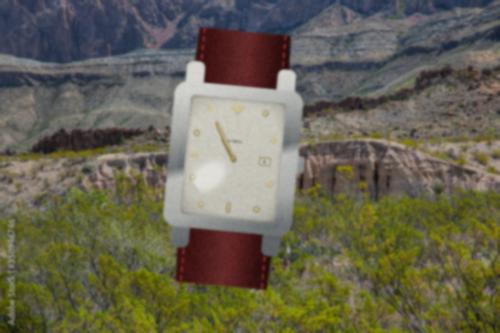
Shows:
{"hour": 10, "minute": 55}
